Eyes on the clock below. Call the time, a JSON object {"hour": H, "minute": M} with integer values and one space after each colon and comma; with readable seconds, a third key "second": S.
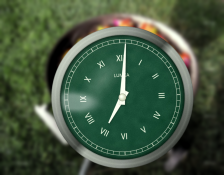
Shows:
{"hour": 7, "minute": 1}
